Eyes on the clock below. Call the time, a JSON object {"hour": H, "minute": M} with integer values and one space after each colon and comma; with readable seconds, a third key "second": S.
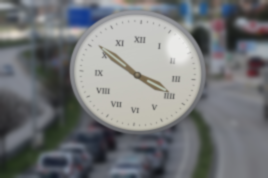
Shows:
{"hour": 3, "minute": 51}
